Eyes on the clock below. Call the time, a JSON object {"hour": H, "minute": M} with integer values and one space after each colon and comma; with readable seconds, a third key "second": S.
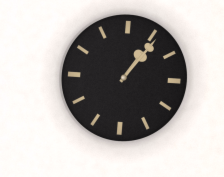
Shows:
{"hour": 1, "minute": 6}
